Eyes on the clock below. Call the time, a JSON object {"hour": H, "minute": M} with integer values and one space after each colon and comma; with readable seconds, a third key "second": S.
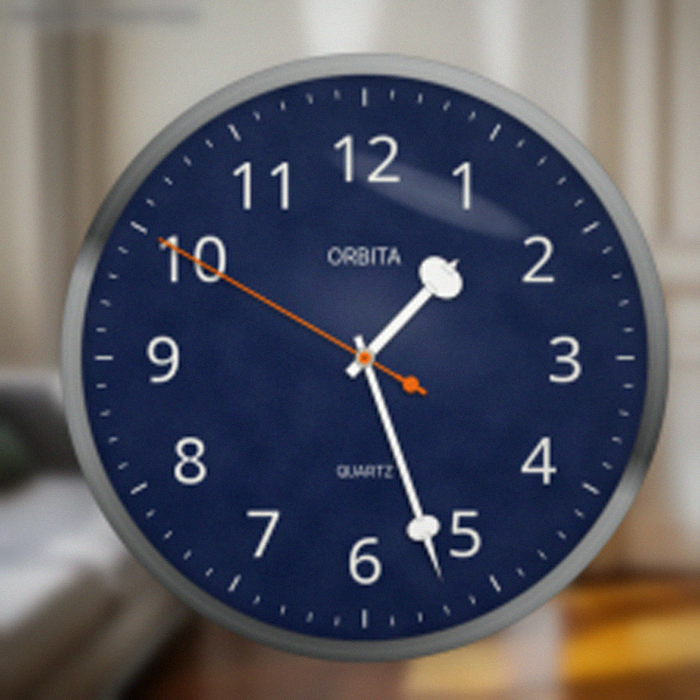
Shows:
{"hour": 1, "minute": 26, "second": 50}
